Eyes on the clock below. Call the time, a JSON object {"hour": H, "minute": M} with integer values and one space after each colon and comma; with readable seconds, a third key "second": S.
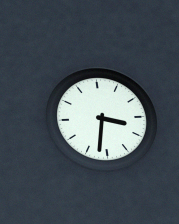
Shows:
{"hour": 3, "minute": 32}
